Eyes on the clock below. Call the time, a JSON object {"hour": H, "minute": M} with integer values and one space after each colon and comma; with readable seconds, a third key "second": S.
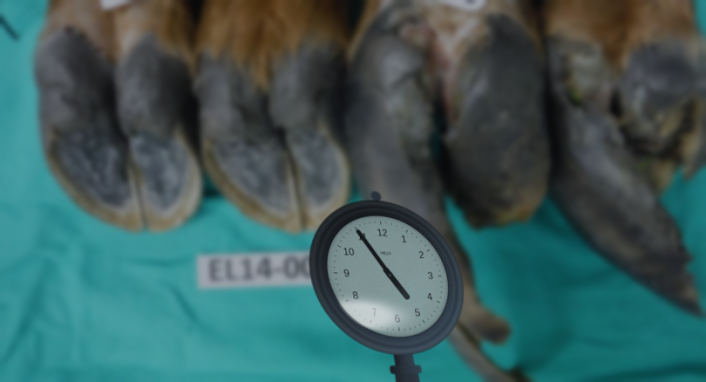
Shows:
{"hour": 4, "minute": 55}
